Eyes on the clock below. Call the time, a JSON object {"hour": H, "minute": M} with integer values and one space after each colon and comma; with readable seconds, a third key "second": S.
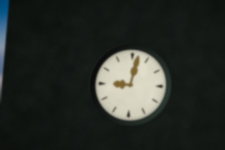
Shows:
{"hour": 9, "minute": 2}
